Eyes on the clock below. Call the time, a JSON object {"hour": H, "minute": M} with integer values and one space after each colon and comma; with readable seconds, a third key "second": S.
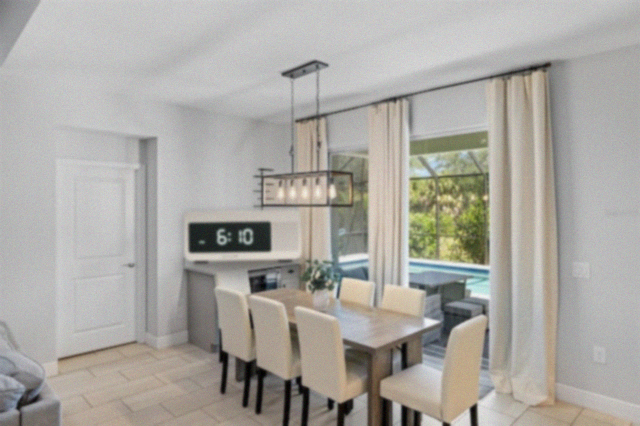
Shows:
{"hour": 6, "minute": 10}
